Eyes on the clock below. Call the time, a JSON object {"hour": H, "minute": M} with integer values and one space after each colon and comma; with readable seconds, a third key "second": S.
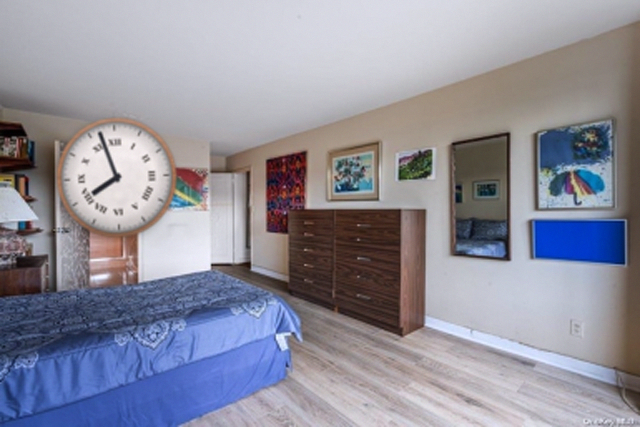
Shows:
{"hour": 7, "minute": 57}
